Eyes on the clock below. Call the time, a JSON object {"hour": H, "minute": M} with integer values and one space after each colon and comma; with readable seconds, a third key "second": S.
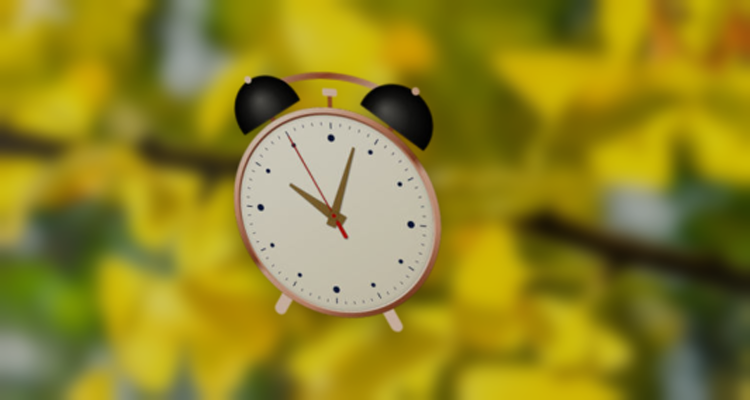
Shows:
{"hour": 10, "minute": 2, "second": 55}
